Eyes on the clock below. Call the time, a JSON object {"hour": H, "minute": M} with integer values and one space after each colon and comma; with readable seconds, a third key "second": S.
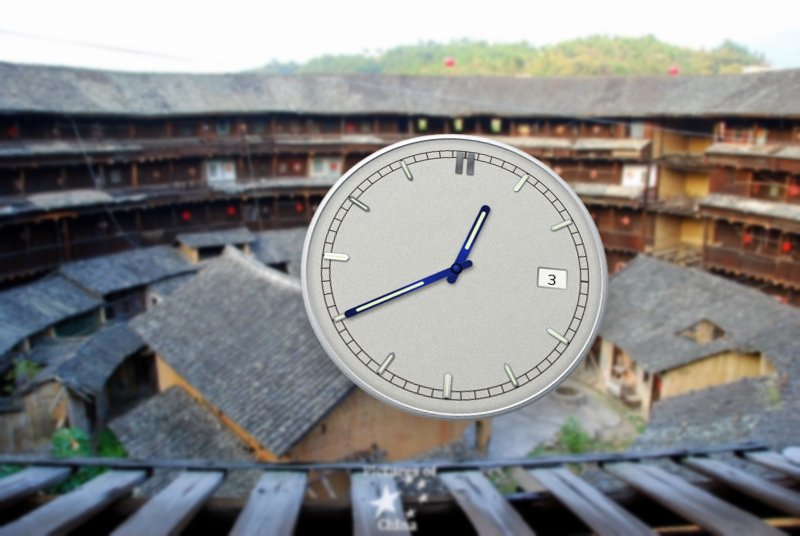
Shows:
{"hour": 12, "minute": 40}
